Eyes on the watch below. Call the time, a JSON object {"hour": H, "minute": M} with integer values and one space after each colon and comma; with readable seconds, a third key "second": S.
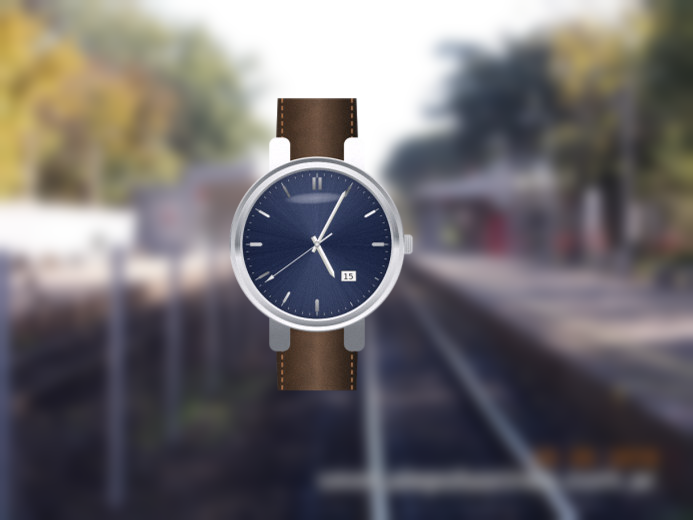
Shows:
{"hour": 5, "minute": 4, "second": 39}
